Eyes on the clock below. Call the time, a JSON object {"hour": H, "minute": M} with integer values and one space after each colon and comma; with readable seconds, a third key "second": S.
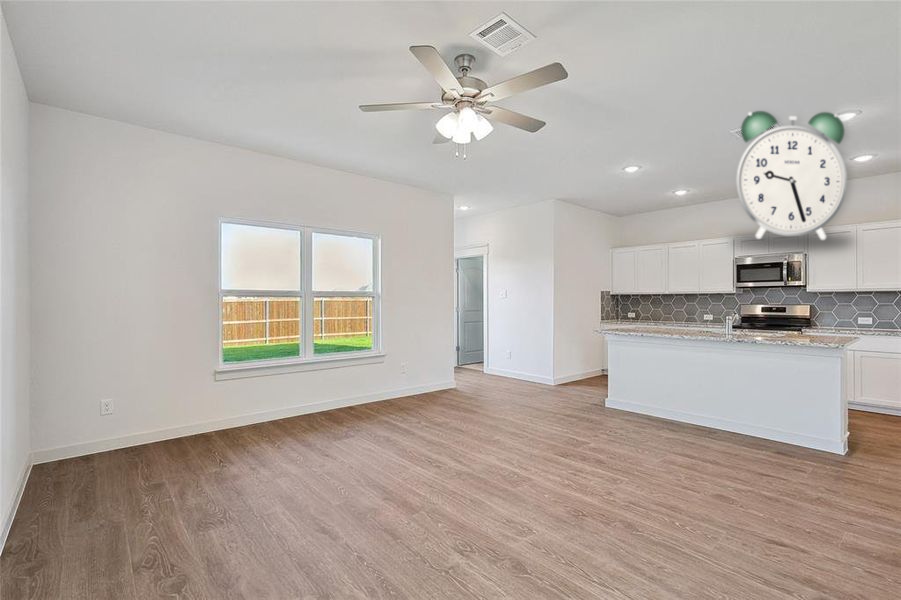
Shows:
{"hour": 9, "minute": 27}
